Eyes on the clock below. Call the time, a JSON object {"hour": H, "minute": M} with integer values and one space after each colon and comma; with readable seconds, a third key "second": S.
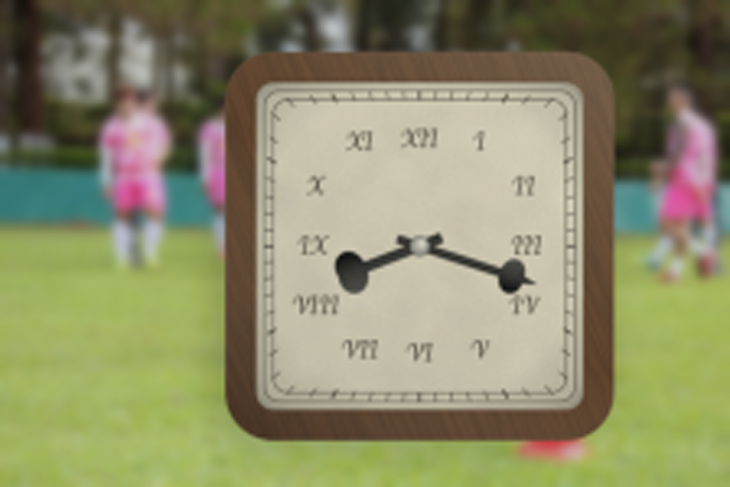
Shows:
{"hour": 8, "minute": 18}
